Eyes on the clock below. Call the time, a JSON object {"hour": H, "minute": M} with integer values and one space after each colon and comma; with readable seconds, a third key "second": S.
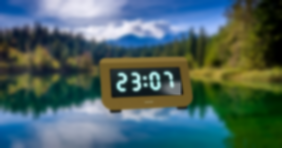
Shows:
{"hour": 23, "minute": 7}
